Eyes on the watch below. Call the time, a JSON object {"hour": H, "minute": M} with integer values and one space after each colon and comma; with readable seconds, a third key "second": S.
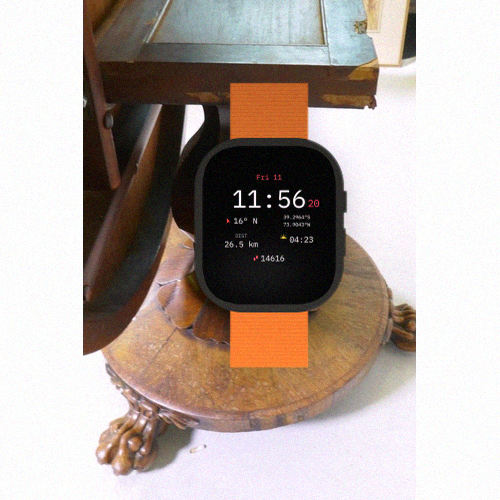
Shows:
{"hour": 11, "minute": 56, "second": 20}
